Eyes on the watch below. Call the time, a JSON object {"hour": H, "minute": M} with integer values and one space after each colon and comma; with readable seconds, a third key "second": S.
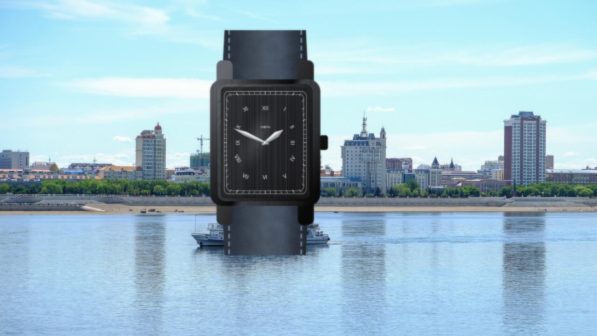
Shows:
{"hour": 1, "minute": 49}
